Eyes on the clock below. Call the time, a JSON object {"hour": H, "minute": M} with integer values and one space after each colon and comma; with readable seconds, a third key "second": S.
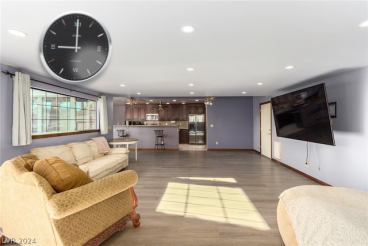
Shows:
{"hour": 9, "minute": 0}
